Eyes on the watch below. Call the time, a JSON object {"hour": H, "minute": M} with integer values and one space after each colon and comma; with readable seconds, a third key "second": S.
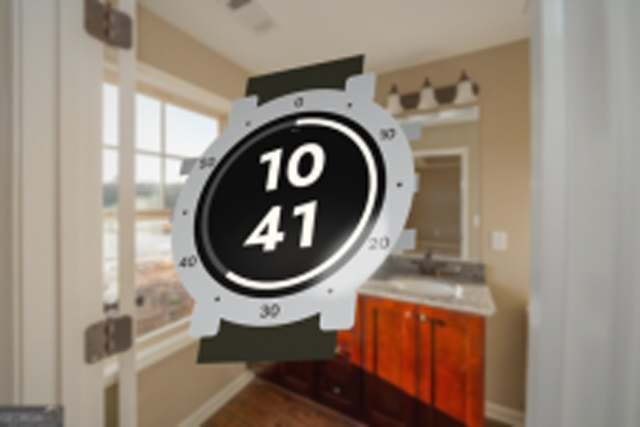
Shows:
{"hour": 10, "minute": 41}
